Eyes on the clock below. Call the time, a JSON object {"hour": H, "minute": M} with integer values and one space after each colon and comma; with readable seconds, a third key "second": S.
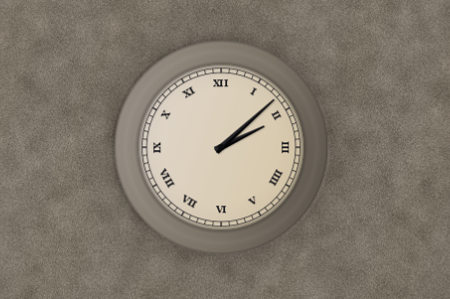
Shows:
{"hour": 2, "minute": 8}
